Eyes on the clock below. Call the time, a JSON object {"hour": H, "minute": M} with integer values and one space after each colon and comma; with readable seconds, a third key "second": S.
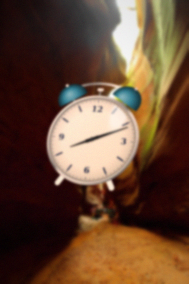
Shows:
{"hour": 8, "minute": 11}
